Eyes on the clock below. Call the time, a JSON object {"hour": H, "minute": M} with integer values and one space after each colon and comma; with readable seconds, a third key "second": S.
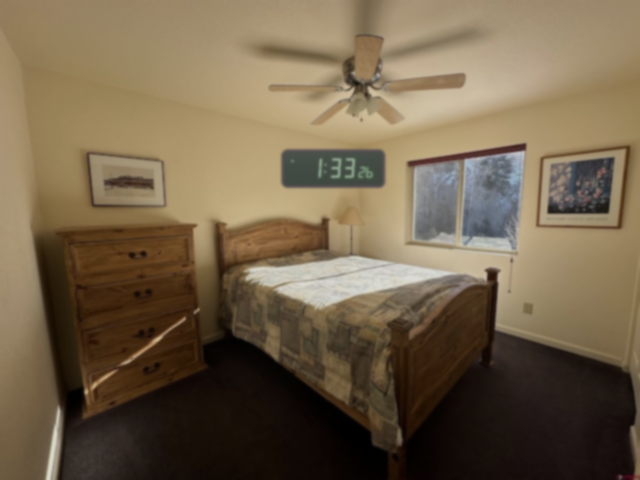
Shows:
{"hour": 1, "minute": 33}
